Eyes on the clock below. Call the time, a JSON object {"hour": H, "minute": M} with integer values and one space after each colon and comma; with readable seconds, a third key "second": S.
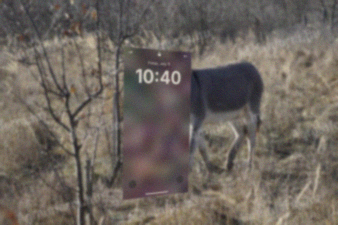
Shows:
{"hour": 10, "minute": 40}
